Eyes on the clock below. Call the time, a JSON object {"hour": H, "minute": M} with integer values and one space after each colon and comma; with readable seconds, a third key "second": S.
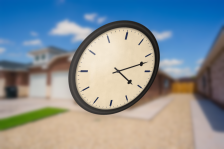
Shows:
{"hour": 4, "minute": 12}
